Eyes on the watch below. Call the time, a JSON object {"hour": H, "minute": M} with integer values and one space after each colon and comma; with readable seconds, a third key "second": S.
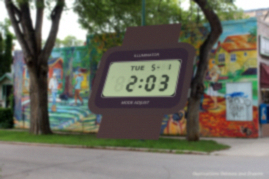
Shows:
{"hour": 2, "minute": 3}
